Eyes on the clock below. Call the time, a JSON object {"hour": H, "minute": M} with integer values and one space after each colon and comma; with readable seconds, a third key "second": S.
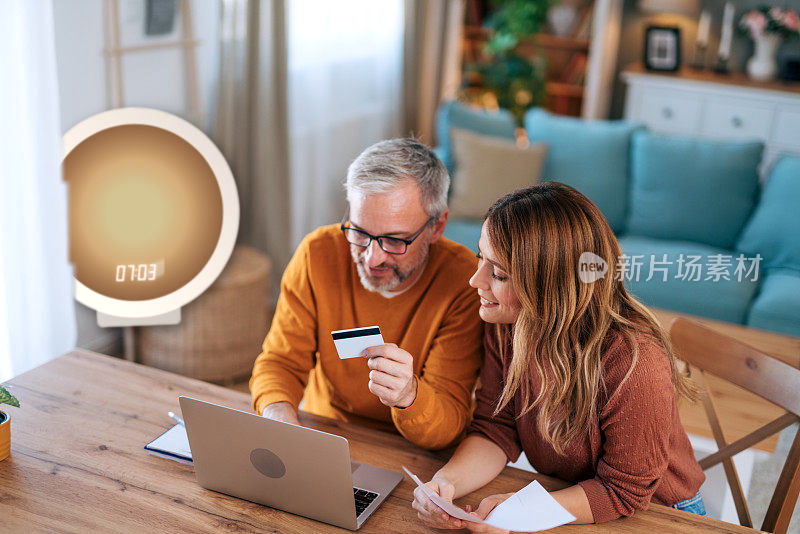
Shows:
{"hour": 7, "minute": 3}
